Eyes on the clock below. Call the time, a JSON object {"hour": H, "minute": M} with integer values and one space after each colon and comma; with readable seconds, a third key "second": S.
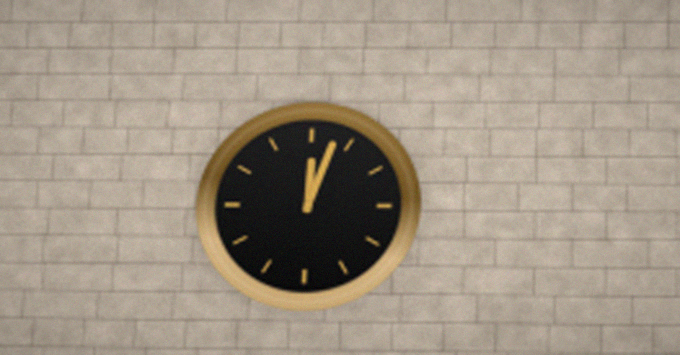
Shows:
{"hour": 12, "minute": 3}
